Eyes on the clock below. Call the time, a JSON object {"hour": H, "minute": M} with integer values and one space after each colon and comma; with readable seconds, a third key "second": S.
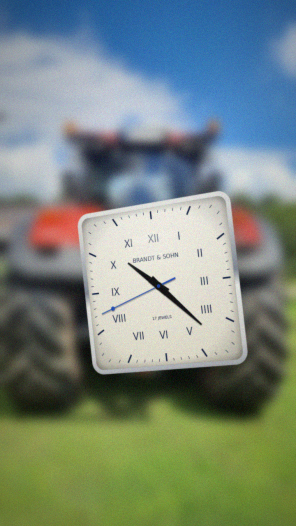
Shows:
{"hour": 10, "minute": 22, "second": 42}
